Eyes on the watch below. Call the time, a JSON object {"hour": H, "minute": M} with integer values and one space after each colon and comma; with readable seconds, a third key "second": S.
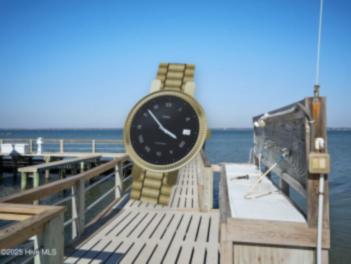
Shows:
{"hour": 3, "minute": 52}
